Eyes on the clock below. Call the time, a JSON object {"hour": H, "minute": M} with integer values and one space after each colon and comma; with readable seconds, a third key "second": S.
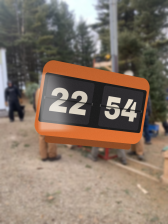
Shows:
{"hour": 22, "minute": 54}
